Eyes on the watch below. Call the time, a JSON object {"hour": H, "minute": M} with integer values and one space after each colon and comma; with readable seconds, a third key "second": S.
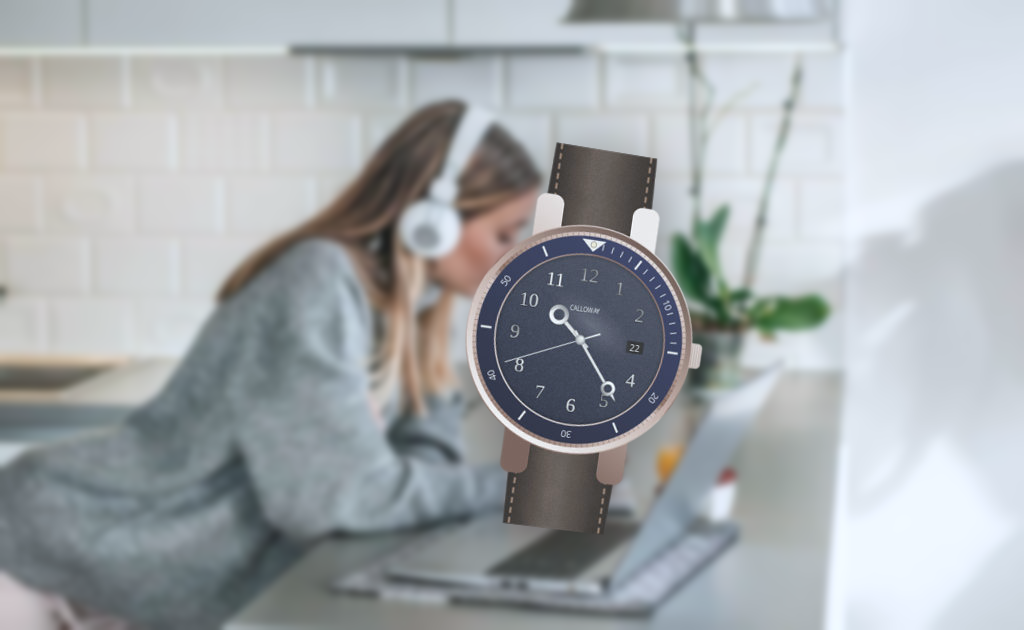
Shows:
{"hour": 10, "minute": 23, "second": 41}
